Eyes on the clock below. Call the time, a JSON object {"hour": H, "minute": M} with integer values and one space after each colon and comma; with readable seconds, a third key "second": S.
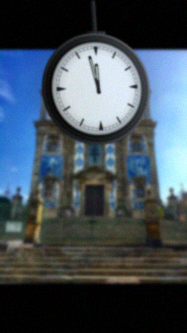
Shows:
{"hour": 11, "minute": 58}
